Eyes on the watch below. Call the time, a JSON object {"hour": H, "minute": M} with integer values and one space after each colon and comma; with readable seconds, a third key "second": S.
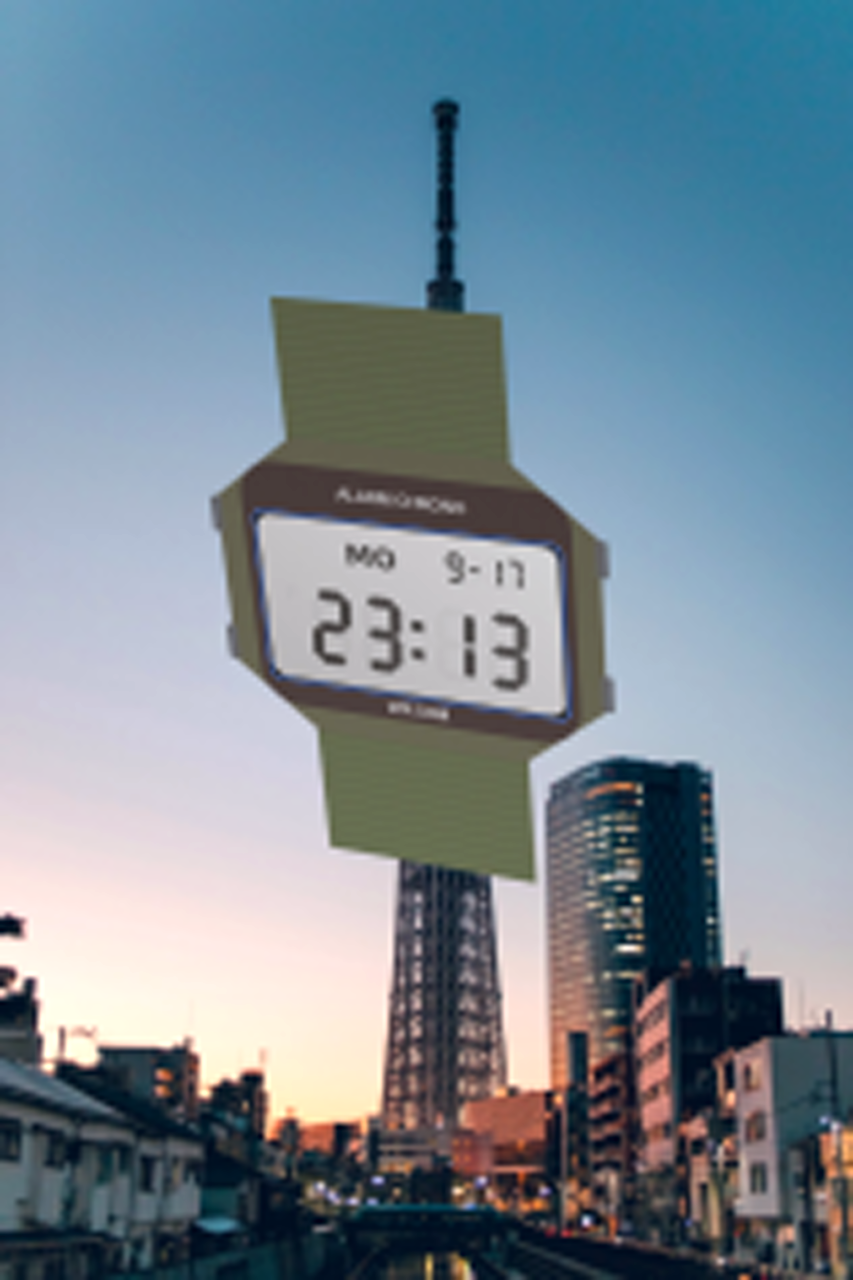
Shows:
{"hour": 23, "minute": 13}
